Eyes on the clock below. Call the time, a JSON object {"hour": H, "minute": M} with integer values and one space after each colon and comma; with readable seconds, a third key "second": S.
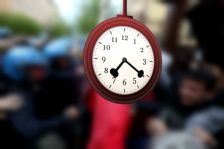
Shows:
{"hour": 7, "minute": 21}
